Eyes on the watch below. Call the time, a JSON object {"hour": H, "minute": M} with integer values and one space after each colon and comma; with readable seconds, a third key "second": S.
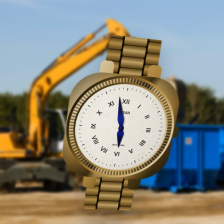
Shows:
{"hour": 5, "minute": 58}
